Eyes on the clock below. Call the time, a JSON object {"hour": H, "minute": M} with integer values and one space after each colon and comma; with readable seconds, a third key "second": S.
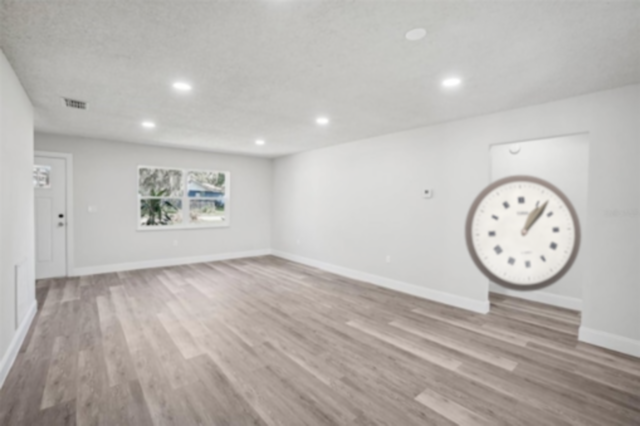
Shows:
{"hour": 1, "minute": 7}
